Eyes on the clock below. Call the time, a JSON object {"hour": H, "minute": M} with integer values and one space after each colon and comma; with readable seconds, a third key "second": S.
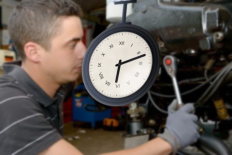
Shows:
{"hour": 6, "minute": 12}
